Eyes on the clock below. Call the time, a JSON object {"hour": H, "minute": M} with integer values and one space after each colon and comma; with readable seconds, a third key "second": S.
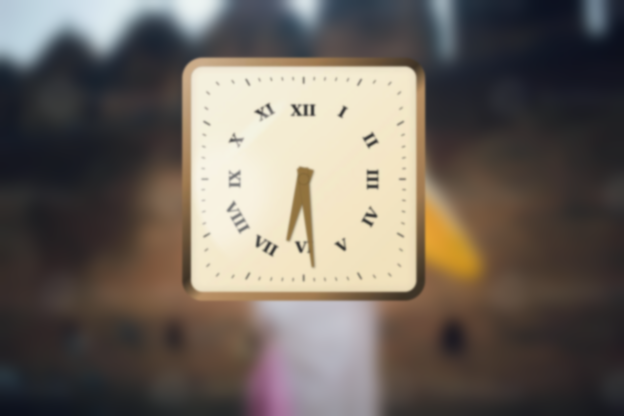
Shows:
{"hour": 6, "minute": 29}
